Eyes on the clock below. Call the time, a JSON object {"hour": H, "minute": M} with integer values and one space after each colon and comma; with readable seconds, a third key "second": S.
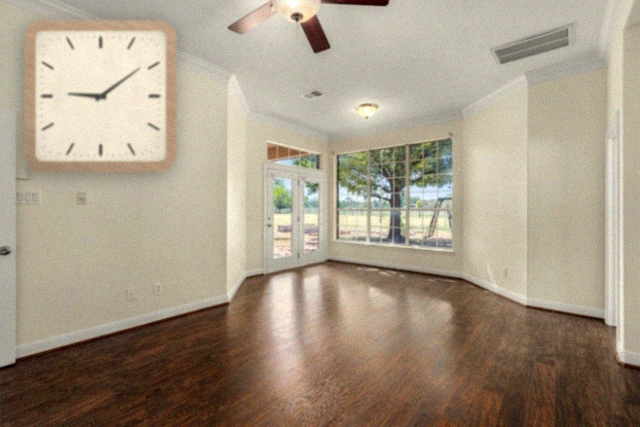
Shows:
{"hour": 9, "minute": 9}
